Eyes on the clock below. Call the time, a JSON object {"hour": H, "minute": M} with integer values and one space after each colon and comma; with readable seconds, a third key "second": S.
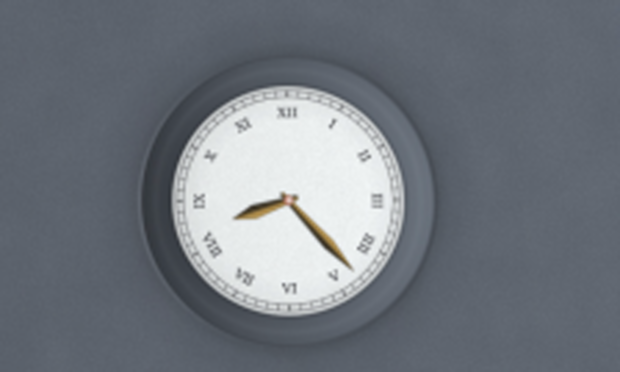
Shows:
{"hour": 8, "minute": 23}
